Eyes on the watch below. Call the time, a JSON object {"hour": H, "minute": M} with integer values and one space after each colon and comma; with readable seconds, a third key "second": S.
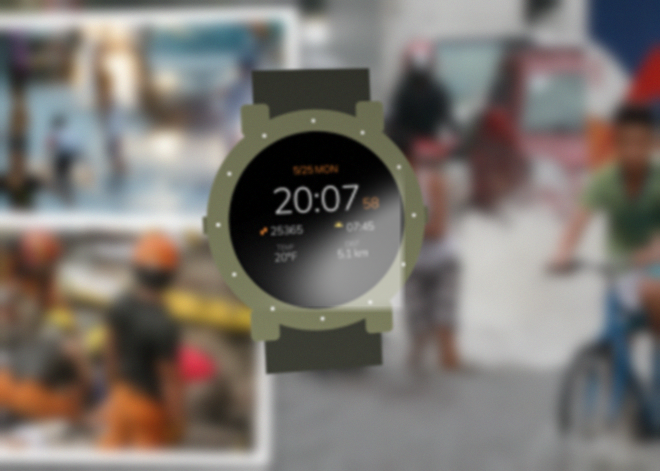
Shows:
{"hour": 20, "minute": 7}
